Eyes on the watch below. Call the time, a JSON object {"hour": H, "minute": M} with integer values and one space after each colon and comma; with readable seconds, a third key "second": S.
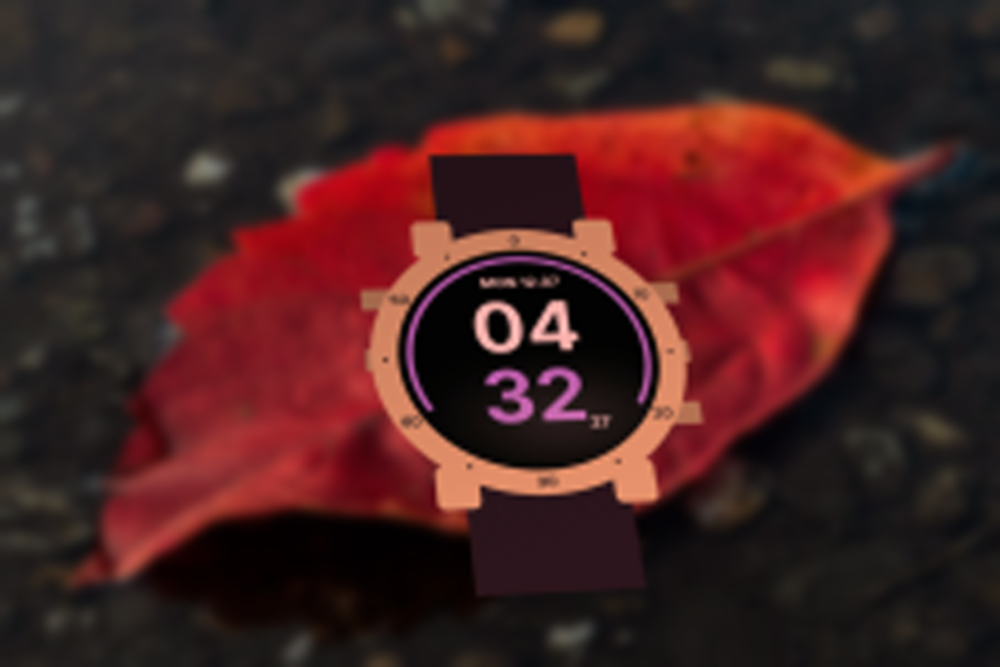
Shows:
{"hour": 4, "minute": 32}
